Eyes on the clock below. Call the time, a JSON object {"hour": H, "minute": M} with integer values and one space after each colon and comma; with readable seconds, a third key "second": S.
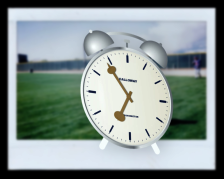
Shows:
{"hour": 6, "minute": 54}
